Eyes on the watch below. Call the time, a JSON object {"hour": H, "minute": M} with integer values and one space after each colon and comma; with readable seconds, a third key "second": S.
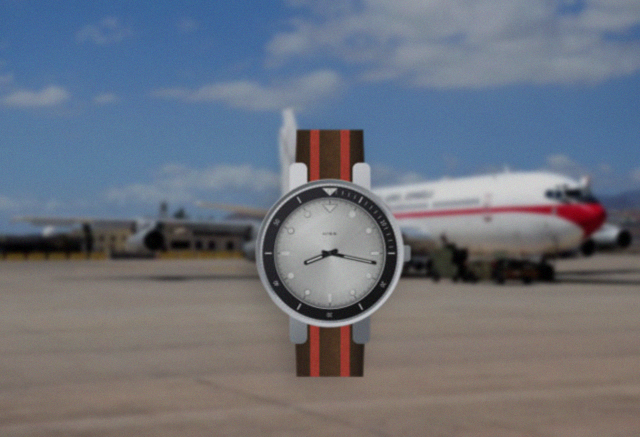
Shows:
{"hour": 8, "minute": 17}
